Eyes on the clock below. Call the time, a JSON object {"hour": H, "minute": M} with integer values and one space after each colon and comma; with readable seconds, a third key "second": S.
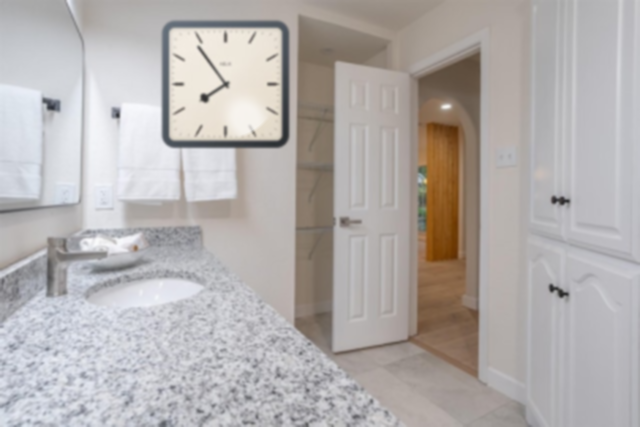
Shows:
{"hour": 7, "minute": 54}
